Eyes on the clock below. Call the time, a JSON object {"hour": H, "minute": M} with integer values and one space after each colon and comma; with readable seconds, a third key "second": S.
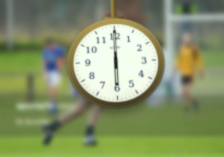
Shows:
{"hour": 6, "minute": 0}
